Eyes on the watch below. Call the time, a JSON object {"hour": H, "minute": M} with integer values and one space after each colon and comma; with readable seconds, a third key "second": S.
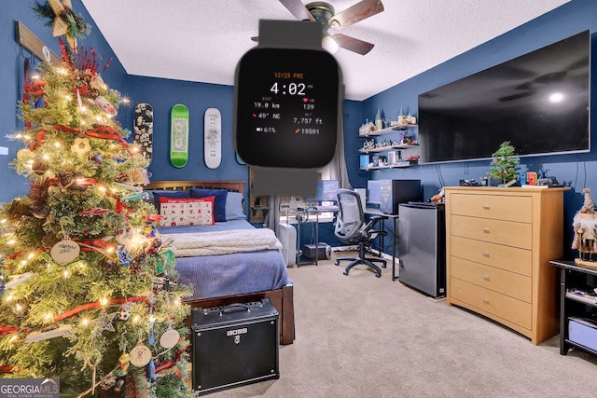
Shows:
{"hour": 4, "minute": 2}
